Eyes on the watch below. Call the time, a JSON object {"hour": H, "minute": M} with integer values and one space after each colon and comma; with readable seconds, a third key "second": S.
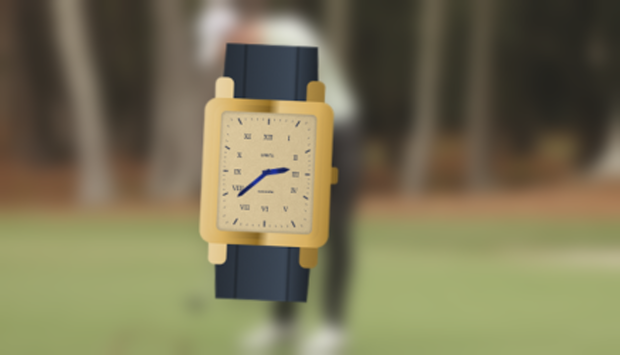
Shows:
{"hour": 2, "minute": 38}
